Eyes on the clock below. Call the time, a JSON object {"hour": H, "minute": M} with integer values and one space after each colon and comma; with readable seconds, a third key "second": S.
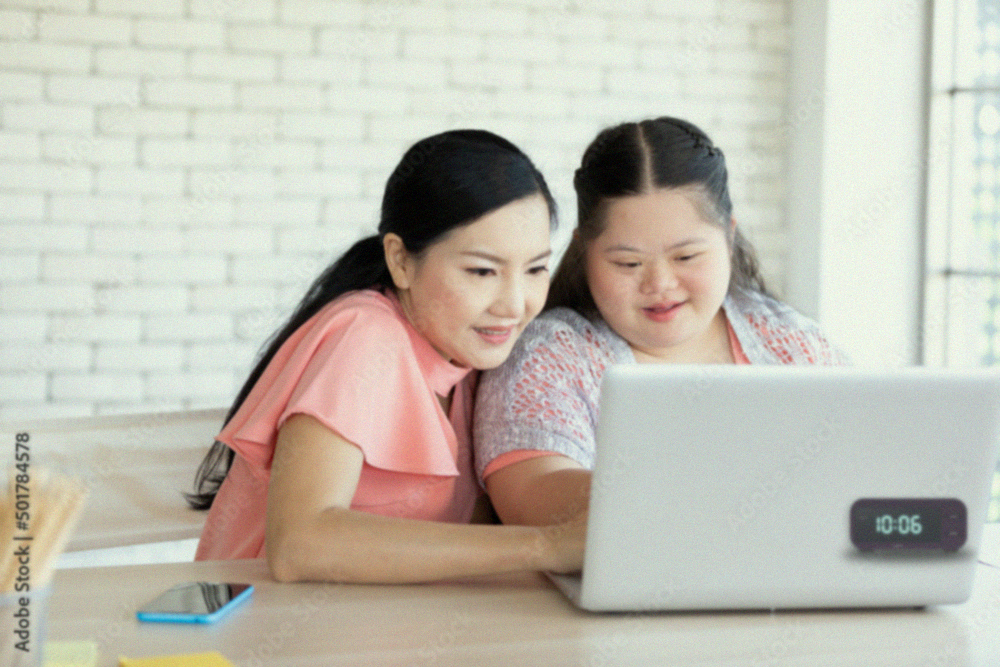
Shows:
{"hour": 10, "minute": 6}
